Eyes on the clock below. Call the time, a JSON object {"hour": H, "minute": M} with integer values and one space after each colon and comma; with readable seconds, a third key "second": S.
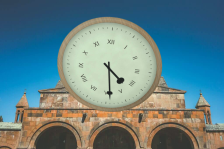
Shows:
{"hour": 4, "minute": 29}
